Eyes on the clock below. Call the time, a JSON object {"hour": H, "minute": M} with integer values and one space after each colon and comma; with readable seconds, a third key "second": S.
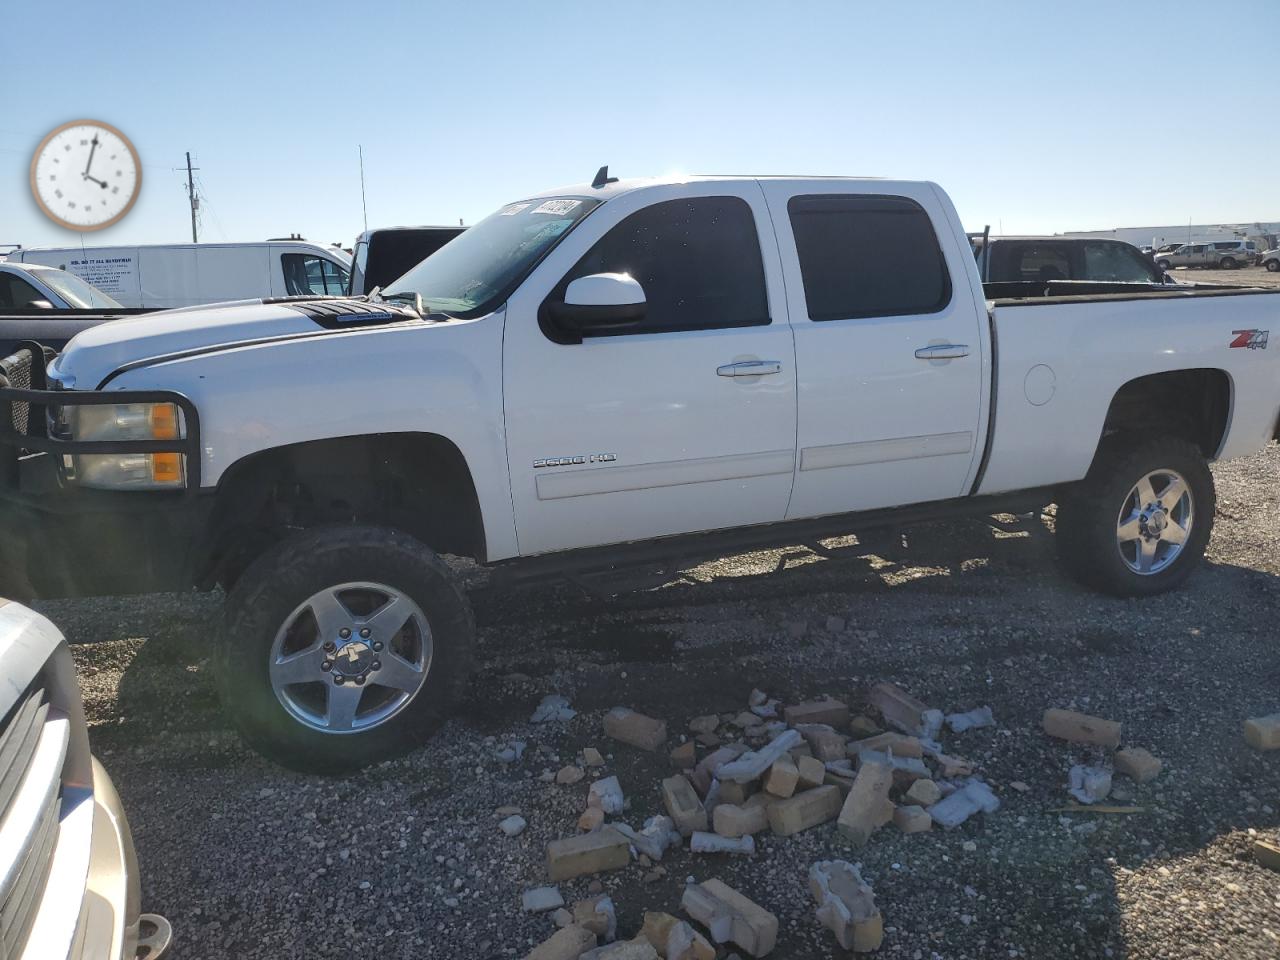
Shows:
{"hour": 4, "minute": 3}
